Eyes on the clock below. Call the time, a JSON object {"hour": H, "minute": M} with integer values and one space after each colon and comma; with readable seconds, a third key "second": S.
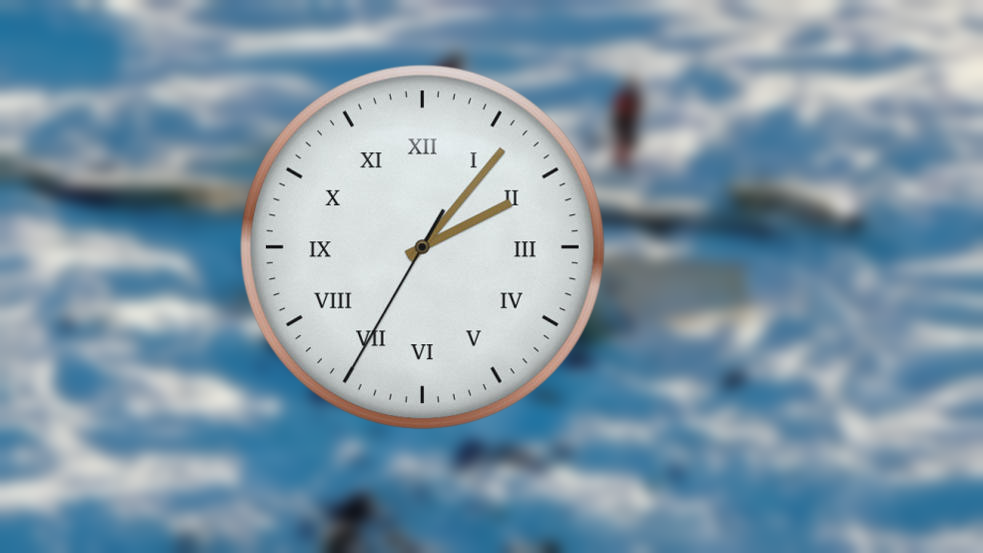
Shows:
{"hour": 2, "minute": 6, "second": 35}
